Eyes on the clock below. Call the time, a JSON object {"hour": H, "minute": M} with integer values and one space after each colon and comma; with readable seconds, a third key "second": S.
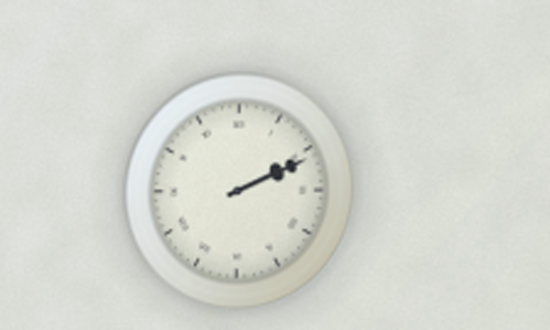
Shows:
{"hour": 2, "minute": 11}
